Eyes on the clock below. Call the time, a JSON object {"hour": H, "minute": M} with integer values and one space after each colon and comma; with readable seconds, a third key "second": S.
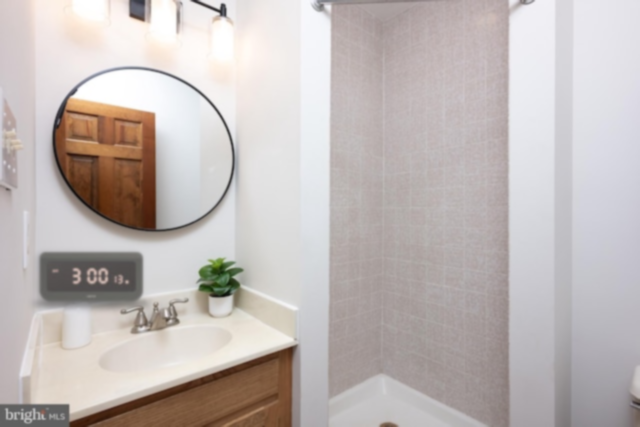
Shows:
{"hour": 3, "minute": 0}
